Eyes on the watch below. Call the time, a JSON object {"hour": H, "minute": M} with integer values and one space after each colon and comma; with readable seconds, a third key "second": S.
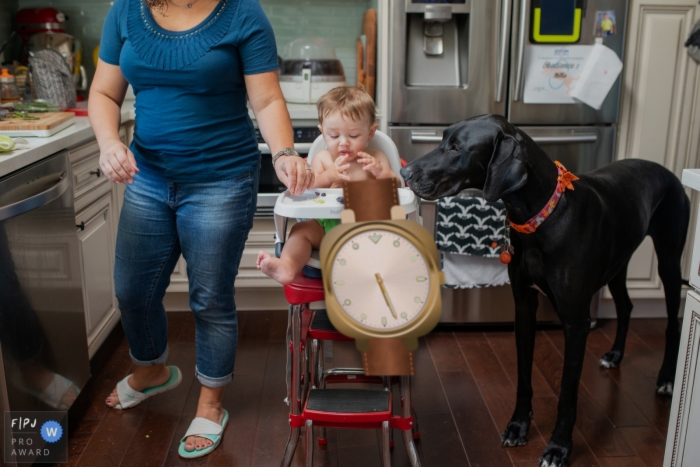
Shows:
{"hour": 5, "minute": 27}
